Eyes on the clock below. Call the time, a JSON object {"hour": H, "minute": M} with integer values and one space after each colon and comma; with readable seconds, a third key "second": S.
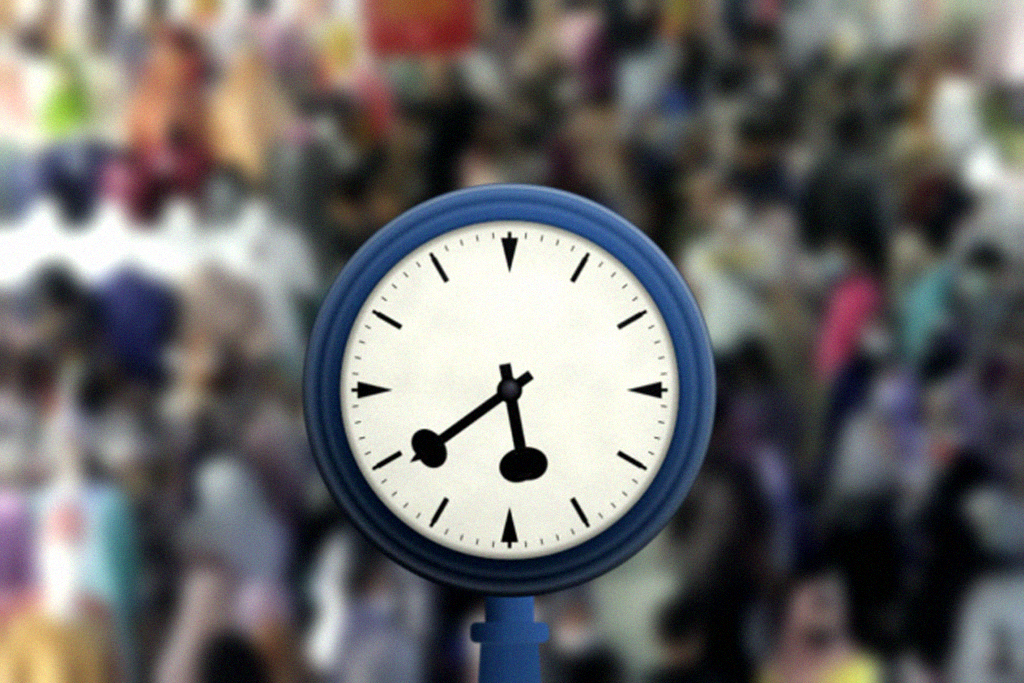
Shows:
{"hour": 5, "minute": 39}
